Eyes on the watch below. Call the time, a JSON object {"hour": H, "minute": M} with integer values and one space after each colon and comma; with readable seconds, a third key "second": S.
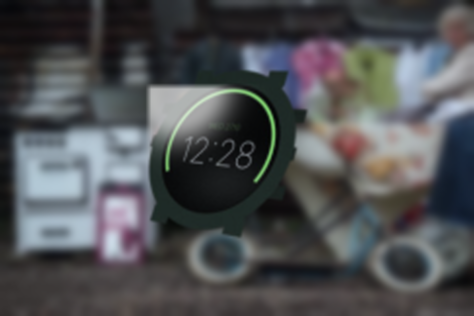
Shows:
{"hour": 12, "minute": 28}
